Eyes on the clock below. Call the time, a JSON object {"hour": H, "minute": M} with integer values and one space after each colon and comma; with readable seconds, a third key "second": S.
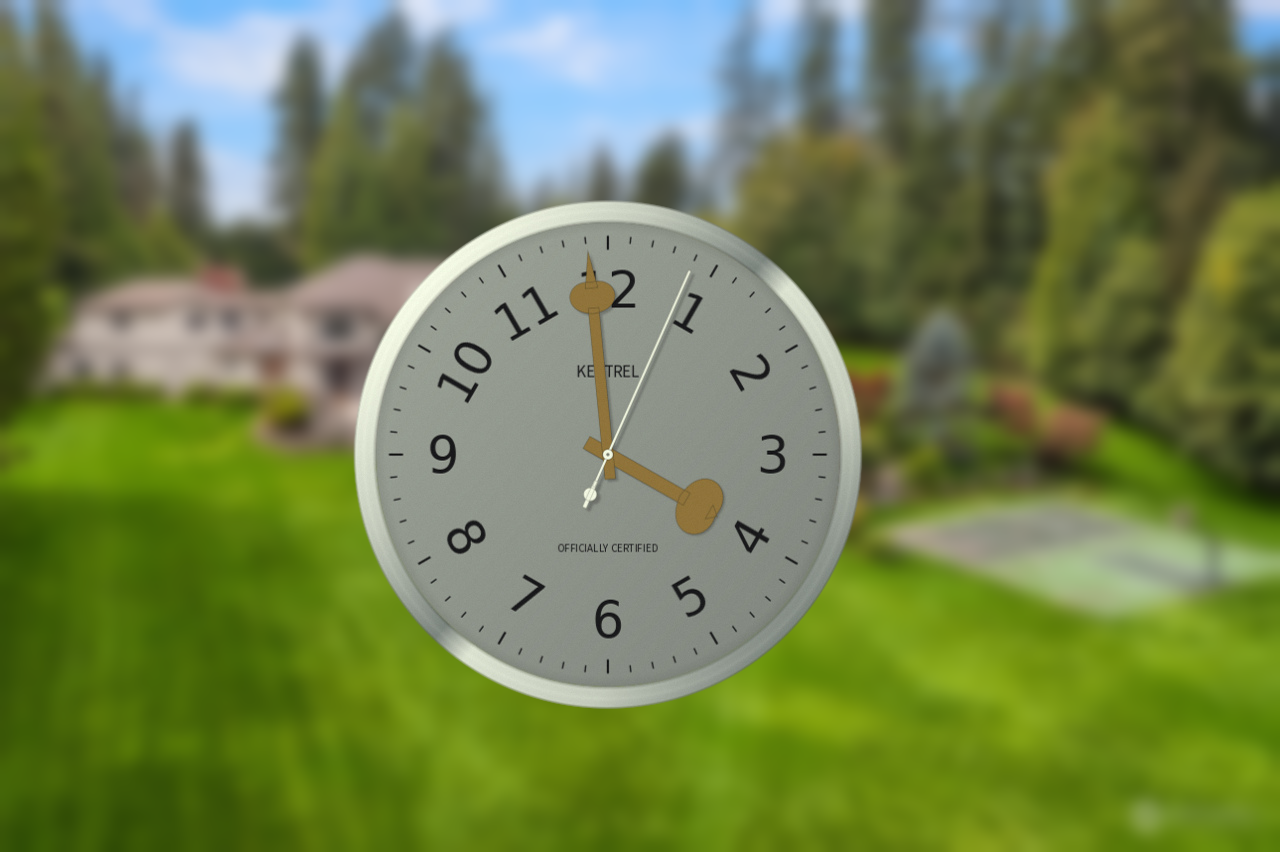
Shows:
{"hour": 3, "minute": 59, "second": 4}
